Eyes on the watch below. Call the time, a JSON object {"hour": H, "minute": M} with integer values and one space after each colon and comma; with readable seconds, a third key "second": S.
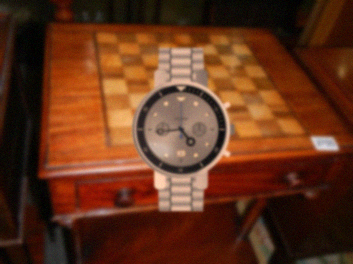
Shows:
{"hour": 4, "minute": 44}
